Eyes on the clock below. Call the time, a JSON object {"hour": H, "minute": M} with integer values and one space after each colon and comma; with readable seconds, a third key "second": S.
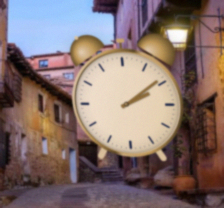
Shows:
{"hour": 2, "minute": 9}
